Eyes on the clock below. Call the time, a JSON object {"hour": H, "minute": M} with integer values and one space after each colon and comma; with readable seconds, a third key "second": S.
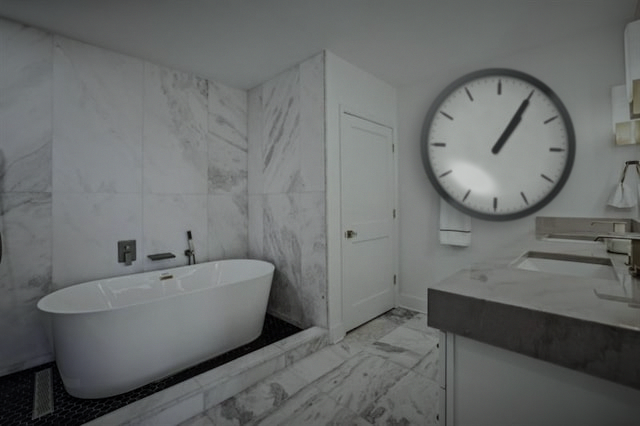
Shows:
{"hour": 1, "minute": 5}
